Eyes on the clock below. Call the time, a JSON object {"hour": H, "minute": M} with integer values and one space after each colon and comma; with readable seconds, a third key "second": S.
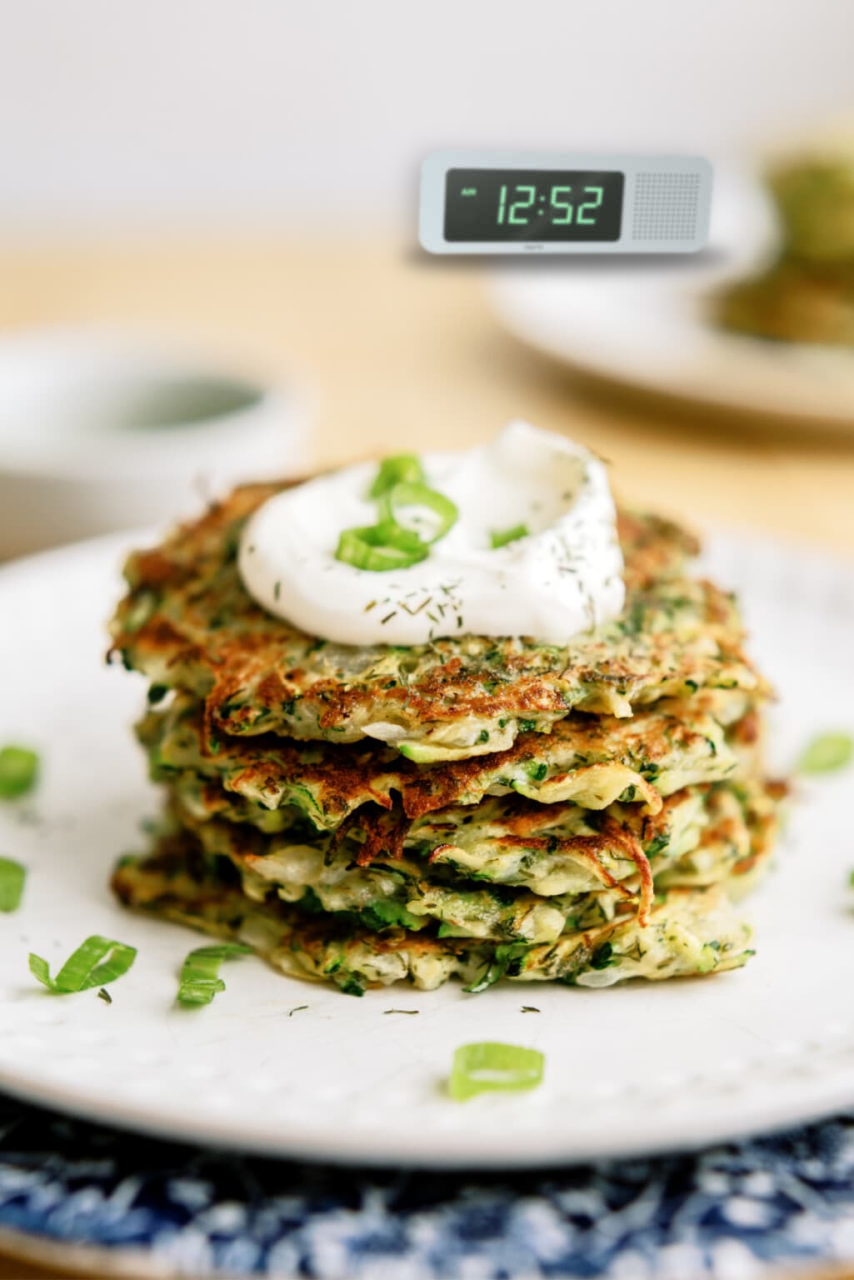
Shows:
{"hour": 12, "minute": 52}
